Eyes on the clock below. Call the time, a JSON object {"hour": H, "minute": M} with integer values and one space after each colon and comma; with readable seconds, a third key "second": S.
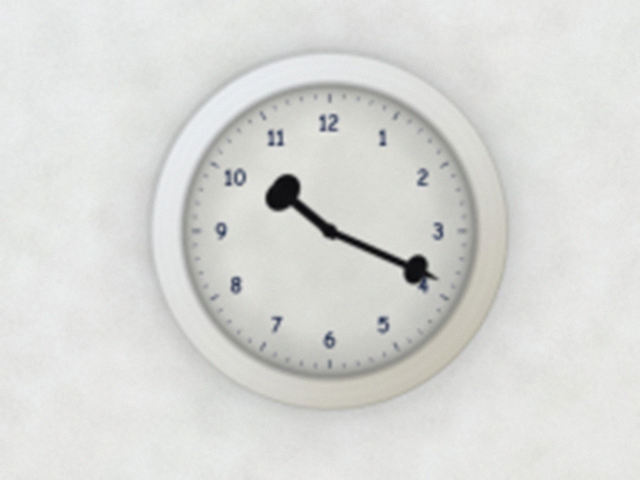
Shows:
{"hour": 10, "minute": 19}
